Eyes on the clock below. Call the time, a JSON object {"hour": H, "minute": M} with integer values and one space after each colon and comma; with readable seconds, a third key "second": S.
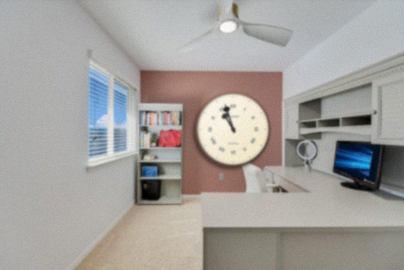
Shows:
{"hour": 10, "minute": 57}
